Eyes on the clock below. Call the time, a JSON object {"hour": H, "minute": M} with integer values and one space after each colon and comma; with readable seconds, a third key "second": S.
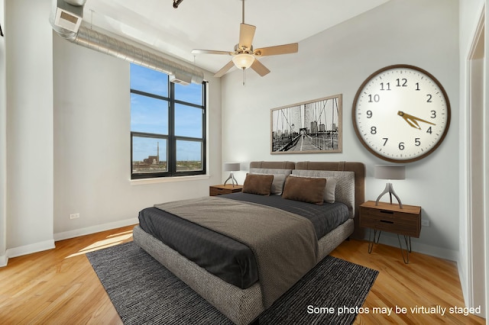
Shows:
{"hour": 4, "minute": 18}
